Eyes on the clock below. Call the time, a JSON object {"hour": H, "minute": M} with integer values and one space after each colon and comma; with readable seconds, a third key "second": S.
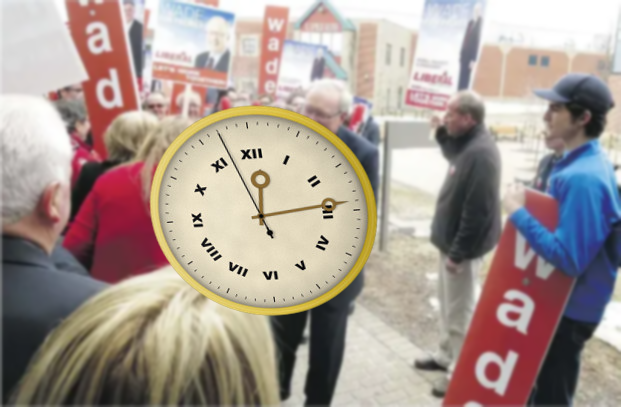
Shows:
{"hour": 12, "minute": 13, "second": 57}
